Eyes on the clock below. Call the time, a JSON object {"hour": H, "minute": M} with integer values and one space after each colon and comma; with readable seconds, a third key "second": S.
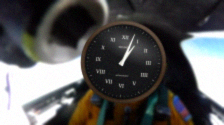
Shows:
{"hour": 1, "minute": 3}
